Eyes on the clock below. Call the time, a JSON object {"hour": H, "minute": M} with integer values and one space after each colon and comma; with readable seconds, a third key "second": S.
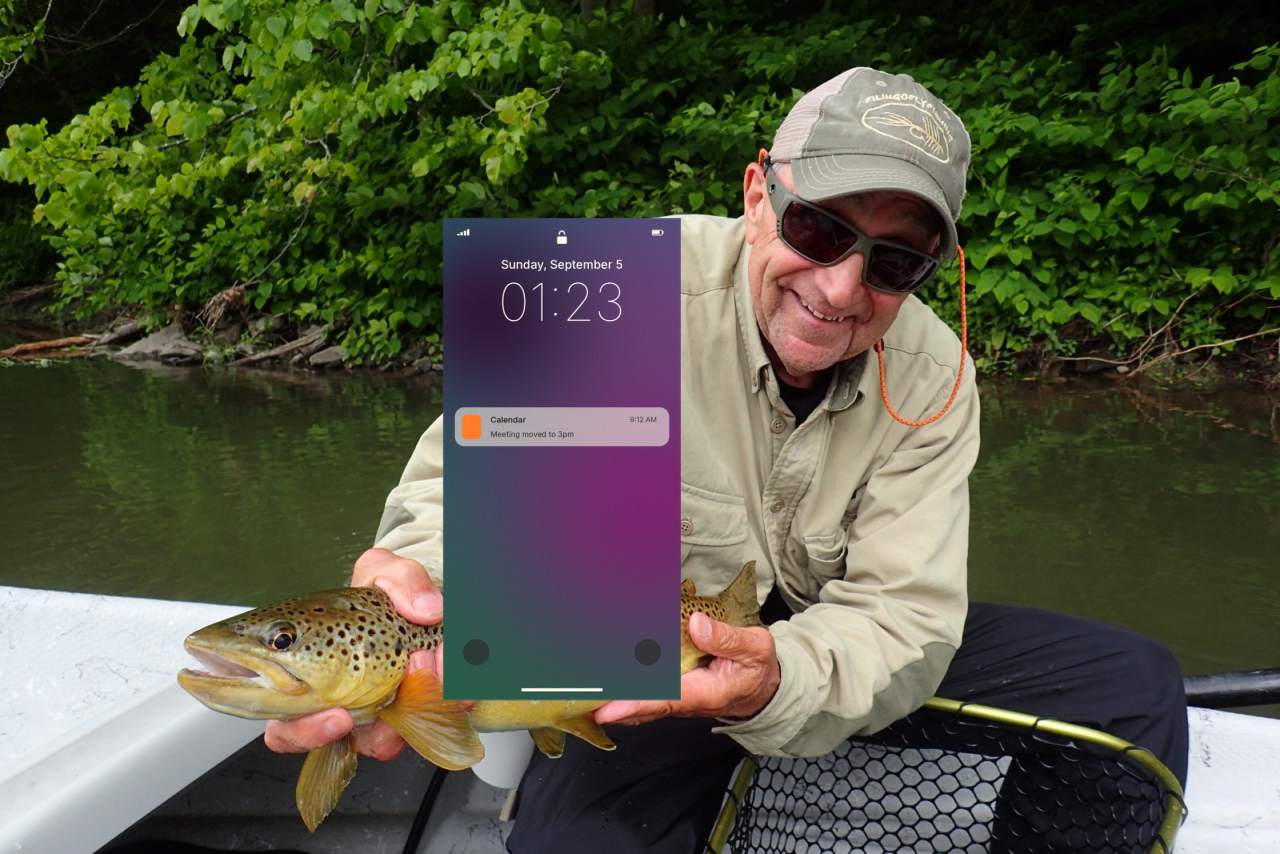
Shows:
{"hour": 1, "minute": 23}
